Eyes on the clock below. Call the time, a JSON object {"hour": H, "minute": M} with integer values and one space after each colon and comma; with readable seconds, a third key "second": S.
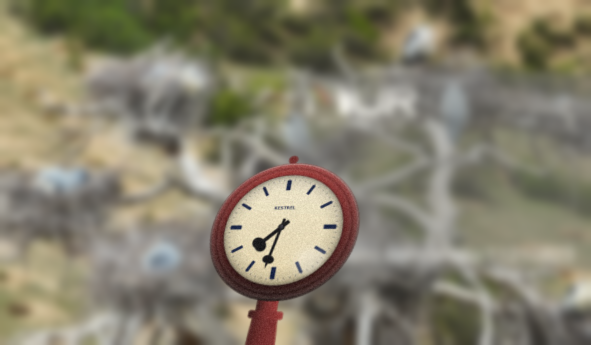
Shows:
{"hour": 7, "minute": 32}
